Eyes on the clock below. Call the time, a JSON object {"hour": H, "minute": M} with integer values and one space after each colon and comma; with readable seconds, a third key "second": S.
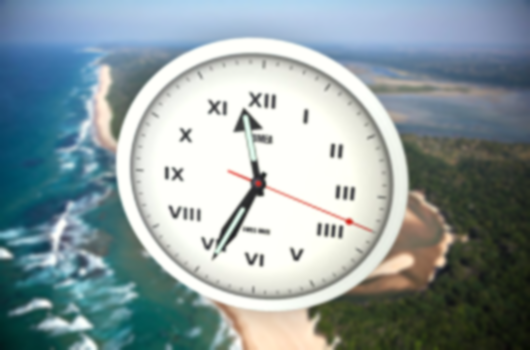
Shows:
{"hour": 11, "minute": 34, "second": 18}
